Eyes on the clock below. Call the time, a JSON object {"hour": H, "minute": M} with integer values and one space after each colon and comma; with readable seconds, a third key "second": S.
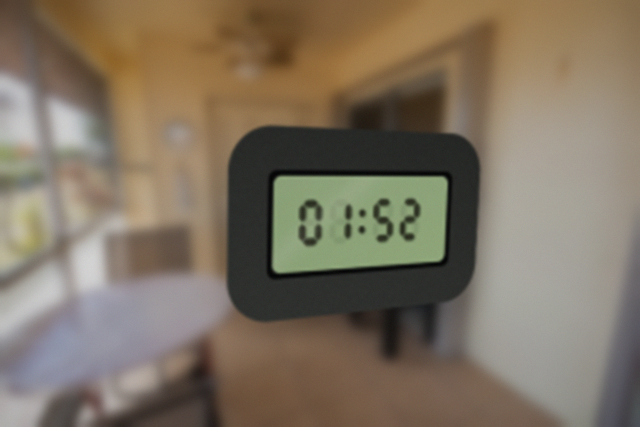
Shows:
{"hour": 1, "minute": 52}
